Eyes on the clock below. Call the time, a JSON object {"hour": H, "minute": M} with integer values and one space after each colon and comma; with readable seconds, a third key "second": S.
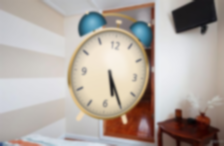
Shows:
{"hour": 5, "minute": 25}
